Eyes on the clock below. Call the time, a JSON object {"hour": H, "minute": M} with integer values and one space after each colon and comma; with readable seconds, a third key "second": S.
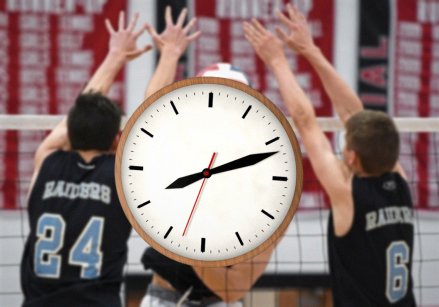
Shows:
{"hour": 8, "minute": 11, "second": 33}
